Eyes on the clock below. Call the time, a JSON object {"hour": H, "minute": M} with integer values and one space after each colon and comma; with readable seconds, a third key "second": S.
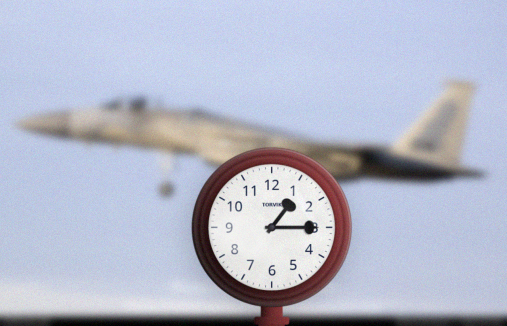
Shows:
{"hour": 1, "minute": 15}
